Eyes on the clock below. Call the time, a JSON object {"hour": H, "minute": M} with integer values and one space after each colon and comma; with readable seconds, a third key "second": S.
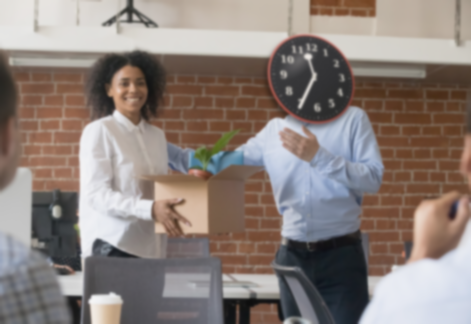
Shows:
{"hour": 11, "minute": 35}
